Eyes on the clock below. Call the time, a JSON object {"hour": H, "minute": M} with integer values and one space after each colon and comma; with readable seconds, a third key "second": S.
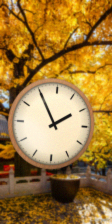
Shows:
{"hour": 1, "minute": 55}
